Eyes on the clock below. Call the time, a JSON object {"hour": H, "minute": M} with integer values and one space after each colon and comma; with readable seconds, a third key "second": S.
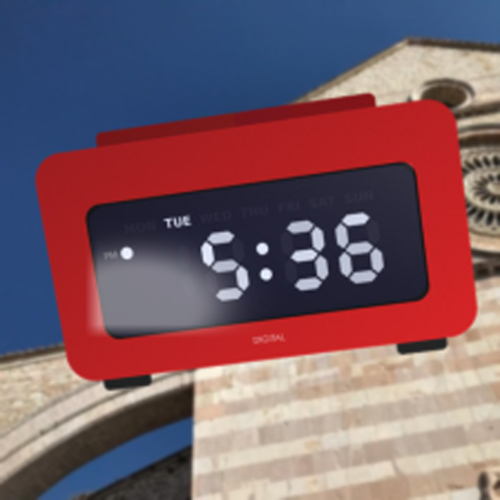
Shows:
{"hour": 5, "minute": 36}
